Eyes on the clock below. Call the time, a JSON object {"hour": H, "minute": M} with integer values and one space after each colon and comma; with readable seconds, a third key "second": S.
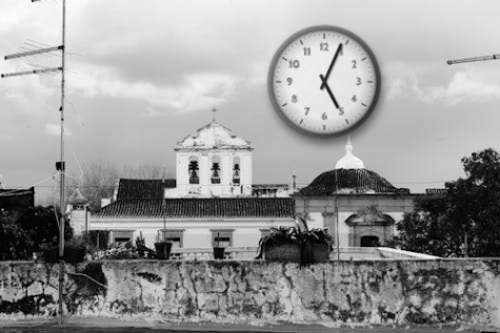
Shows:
{"hour": 5, "minute": 4}
